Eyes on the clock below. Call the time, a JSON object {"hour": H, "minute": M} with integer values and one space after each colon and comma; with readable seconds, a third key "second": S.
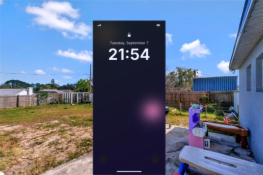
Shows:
{"hour": 21, "minute": 54}
